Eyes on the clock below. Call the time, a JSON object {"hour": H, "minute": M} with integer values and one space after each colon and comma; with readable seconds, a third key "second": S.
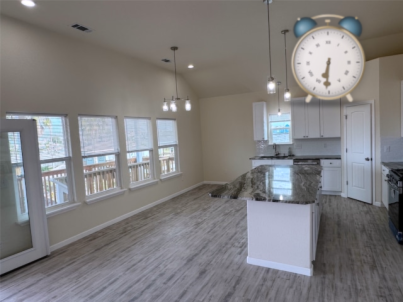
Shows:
{"hour": 6, "minute": 31}
